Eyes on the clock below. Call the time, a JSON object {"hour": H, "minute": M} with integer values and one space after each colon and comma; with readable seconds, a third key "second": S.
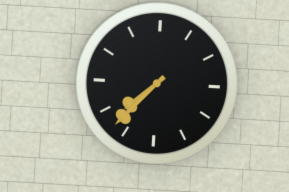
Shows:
{"hour": 7, "minute": 37}
